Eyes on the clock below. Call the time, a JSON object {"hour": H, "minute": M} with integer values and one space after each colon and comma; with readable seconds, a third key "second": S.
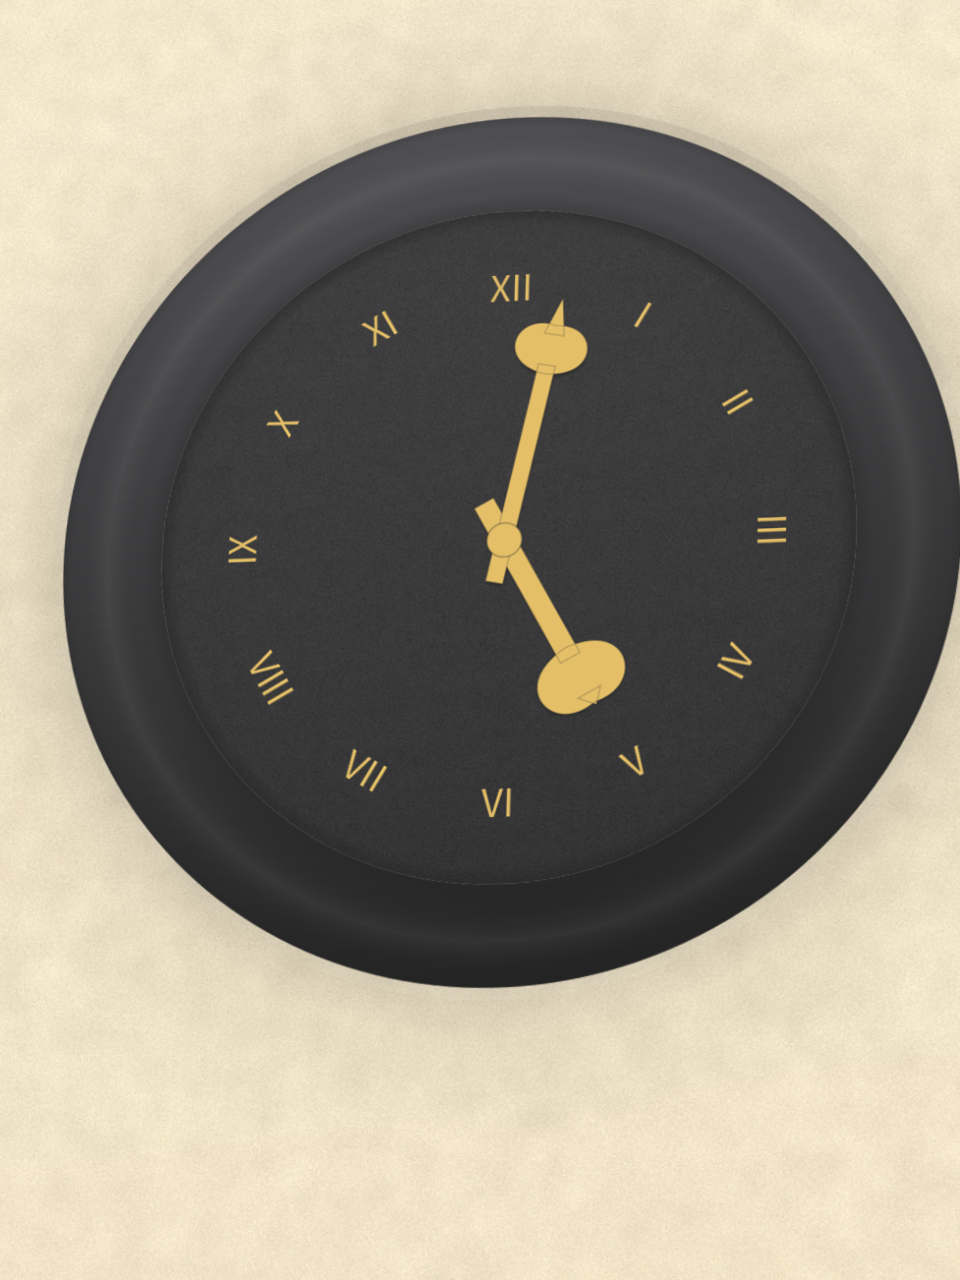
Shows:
{"hour": 5, "minute": 2}
